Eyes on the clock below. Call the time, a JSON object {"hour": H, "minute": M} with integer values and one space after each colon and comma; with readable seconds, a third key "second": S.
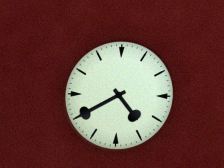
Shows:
{"hour": 4, "minute": 40}
